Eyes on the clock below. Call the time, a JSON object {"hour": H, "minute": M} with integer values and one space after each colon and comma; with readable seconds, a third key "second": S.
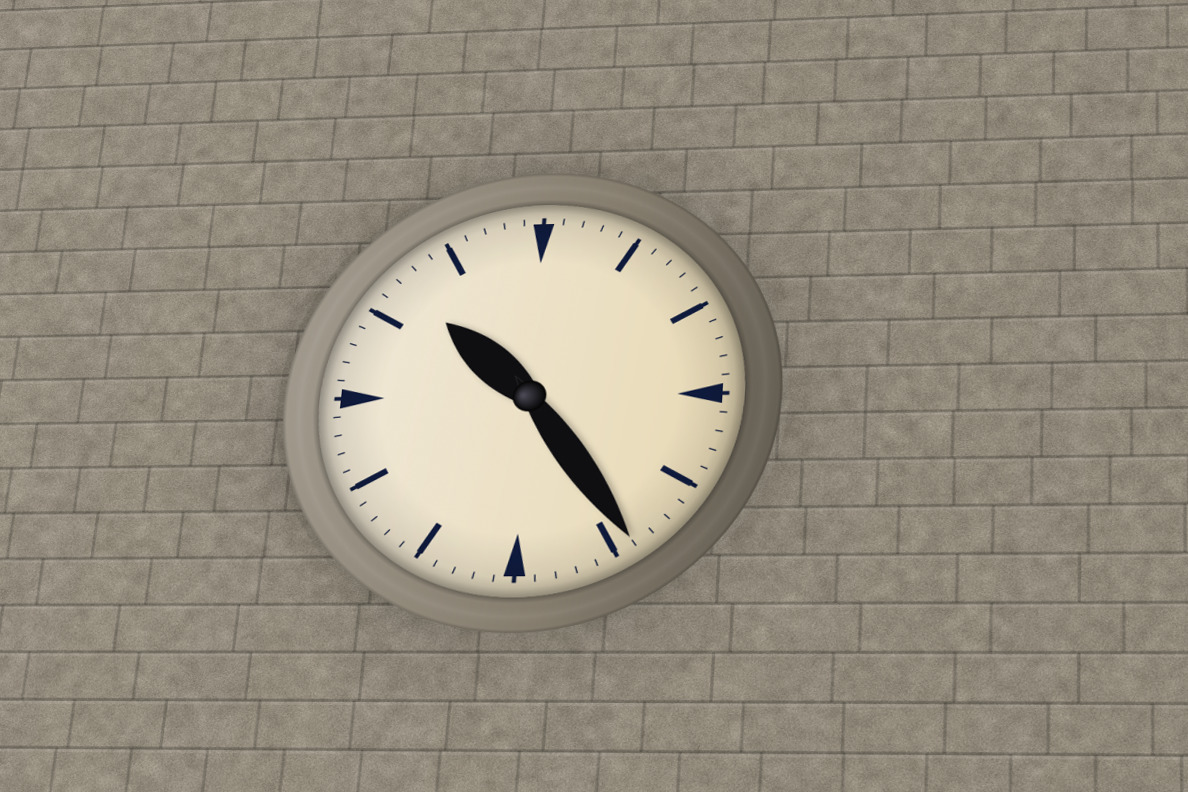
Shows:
{"hour": 10, "minute": 24}
